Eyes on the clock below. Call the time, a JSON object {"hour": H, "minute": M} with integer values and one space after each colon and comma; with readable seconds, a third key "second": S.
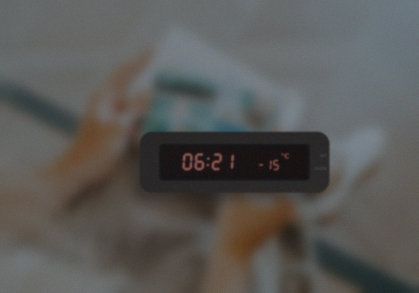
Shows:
{"hour": 6, "minute": 21}
